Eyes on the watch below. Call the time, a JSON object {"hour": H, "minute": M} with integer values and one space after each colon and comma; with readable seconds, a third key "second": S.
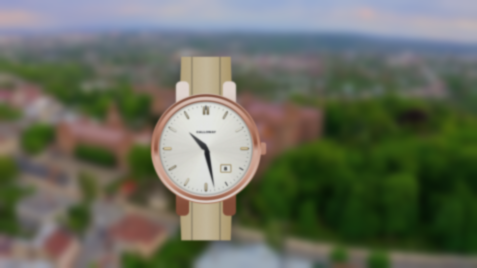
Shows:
{"hour": 10, "minute": 28}
